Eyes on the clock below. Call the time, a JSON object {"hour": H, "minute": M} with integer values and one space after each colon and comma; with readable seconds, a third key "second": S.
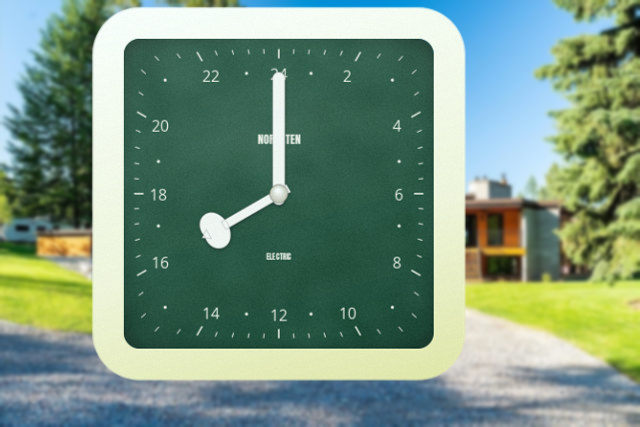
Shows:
{"hour": 16, "minute": 0}
